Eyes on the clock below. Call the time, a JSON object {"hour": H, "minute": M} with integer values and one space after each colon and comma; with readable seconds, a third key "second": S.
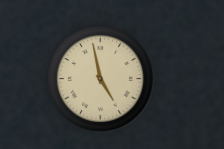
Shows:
{"hour": 4, "minute": 58}
